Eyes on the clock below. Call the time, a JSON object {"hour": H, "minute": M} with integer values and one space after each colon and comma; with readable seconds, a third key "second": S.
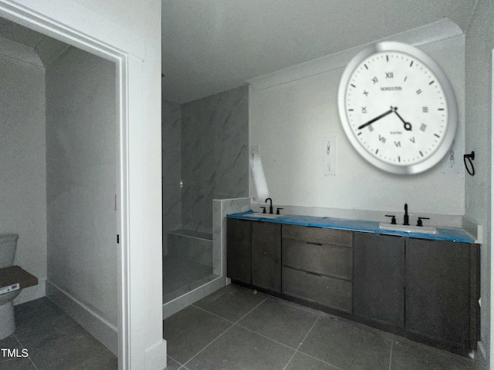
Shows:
{"hour": 4, "minute": 41}
